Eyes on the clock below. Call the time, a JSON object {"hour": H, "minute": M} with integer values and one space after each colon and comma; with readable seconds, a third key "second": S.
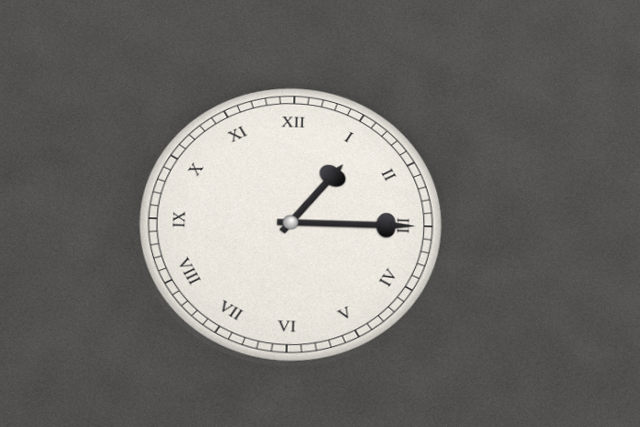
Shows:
{"hour": 1, "minute": 15}
